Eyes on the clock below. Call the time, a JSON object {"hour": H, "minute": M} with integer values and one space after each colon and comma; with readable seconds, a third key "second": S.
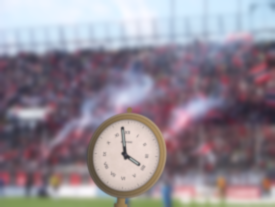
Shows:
{"hour": 3, "minute": 58}
